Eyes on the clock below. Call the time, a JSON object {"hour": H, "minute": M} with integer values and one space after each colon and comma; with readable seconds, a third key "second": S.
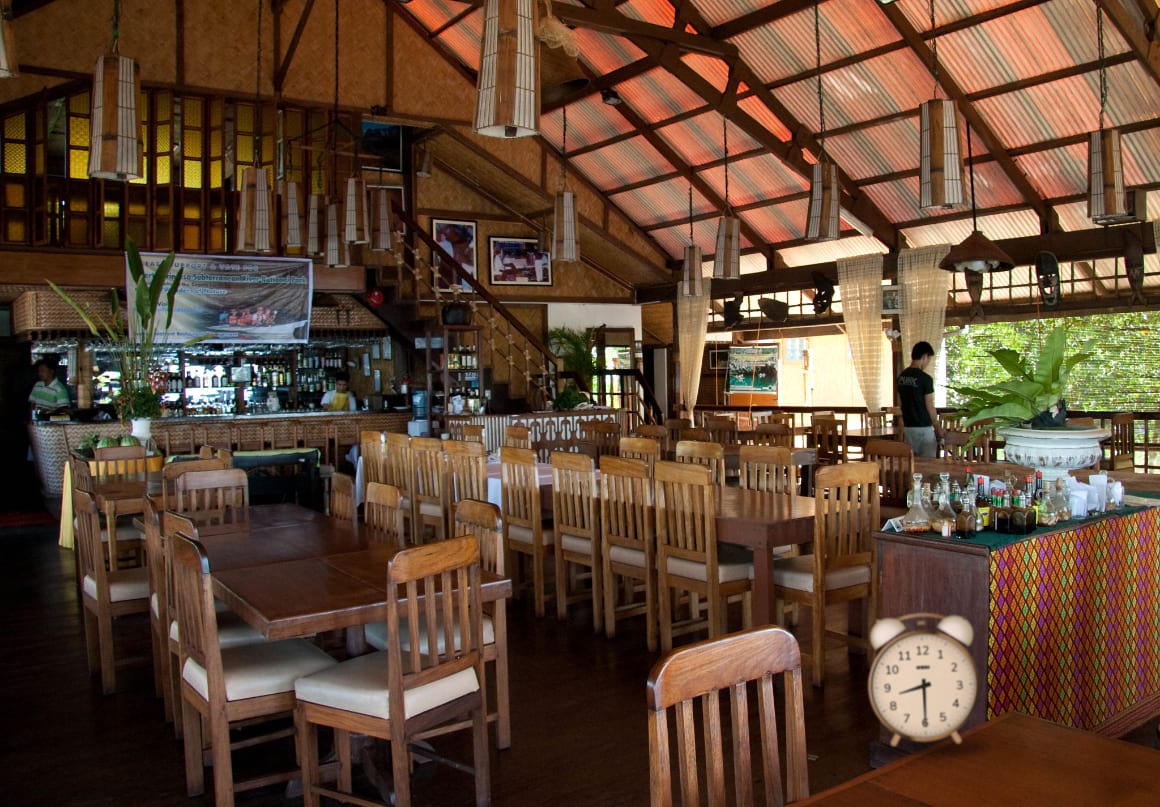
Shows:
{"hour": 8, "minute": 30}
